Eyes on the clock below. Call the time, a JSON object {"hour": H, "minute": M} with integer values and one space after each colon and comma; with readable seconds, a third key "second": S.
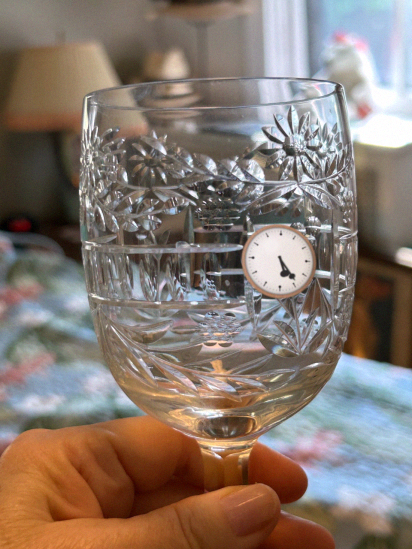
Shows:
{"hour": 5, "minute": 24}
